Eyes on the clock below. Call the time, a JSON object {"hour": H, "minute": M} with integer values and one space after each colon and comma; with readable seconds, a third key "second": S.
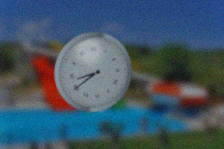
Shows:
{"hour": 8, "minute": 40}
